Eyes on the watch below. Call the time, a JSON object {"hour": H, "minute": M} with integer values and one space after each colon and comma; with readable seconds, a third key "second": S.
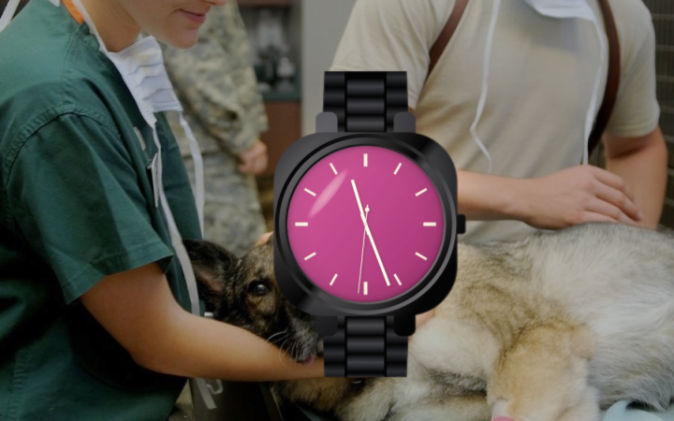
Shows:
{"hour": 11, "minute": 26, "second": 31}
